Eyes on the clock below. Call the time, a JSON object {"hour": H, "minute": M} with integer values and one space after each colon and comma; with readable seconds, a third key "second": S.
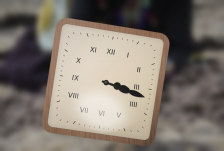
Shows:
{"hour": 3, "minute": 17}
